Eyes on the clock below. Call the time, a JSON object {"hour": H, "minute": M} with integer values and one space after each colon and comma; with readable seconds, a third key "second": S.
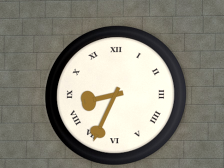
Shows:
{"hour": 8, "minute": 34}
